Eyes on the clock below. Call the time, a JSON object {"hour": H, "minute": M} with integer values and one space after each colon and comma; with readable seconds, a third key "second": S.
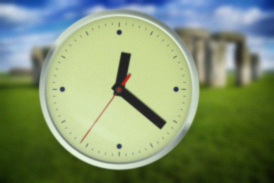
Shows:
{"hour": 12, "minute": 21, "second": 36}
